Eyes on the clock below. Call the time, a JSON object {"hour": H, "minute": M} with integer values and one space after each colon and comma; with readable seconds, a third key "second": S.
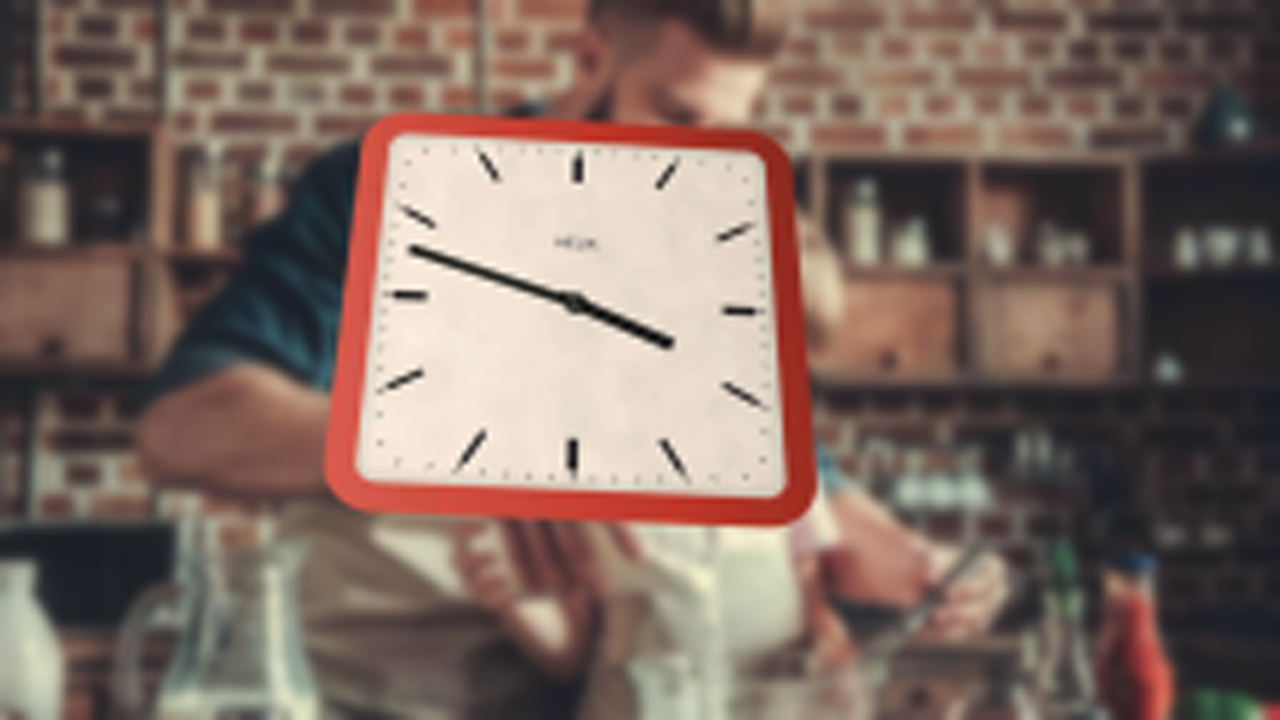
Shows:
{"hour": 3, "minute": 48}
